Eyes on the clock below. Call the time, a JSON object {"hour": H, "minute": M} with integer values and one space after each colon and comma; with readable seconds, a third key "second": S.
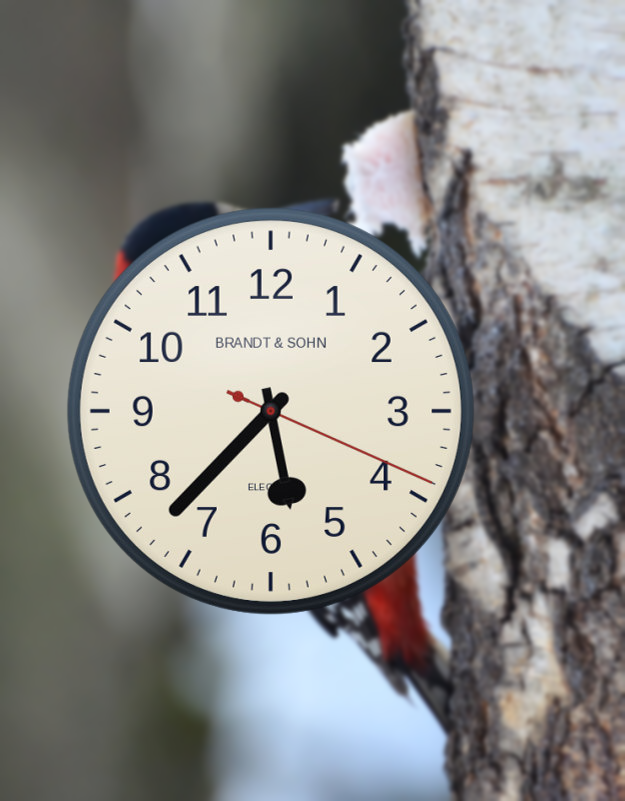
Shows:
{"hour": 5, "minute": 37, "second": 19}
